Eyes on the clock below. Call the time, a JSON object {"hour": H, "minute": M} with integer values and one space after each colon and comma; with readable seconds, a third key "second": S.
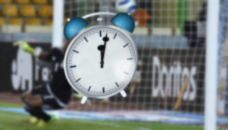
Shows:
{"hour": 12, "minute": 2}
